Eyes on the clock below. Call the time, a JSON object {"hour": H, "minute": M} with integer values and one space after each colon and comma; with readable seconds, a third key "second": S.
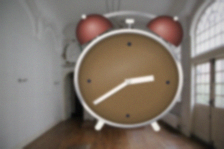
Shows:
{"hour": 2, "minute": 39}
